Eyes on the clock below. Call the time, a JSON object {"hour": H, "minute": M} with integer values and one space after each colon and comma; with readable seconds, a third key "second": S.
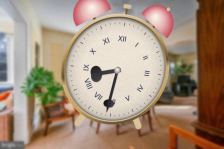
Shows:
{"hour": 8, "minute": 31}
